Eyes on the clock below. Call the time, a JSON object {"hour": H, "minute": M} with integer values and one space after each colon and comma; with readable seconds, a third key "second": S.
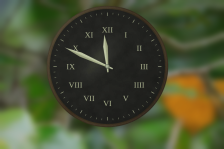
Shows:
{"hour": 11, "minute": 49}
